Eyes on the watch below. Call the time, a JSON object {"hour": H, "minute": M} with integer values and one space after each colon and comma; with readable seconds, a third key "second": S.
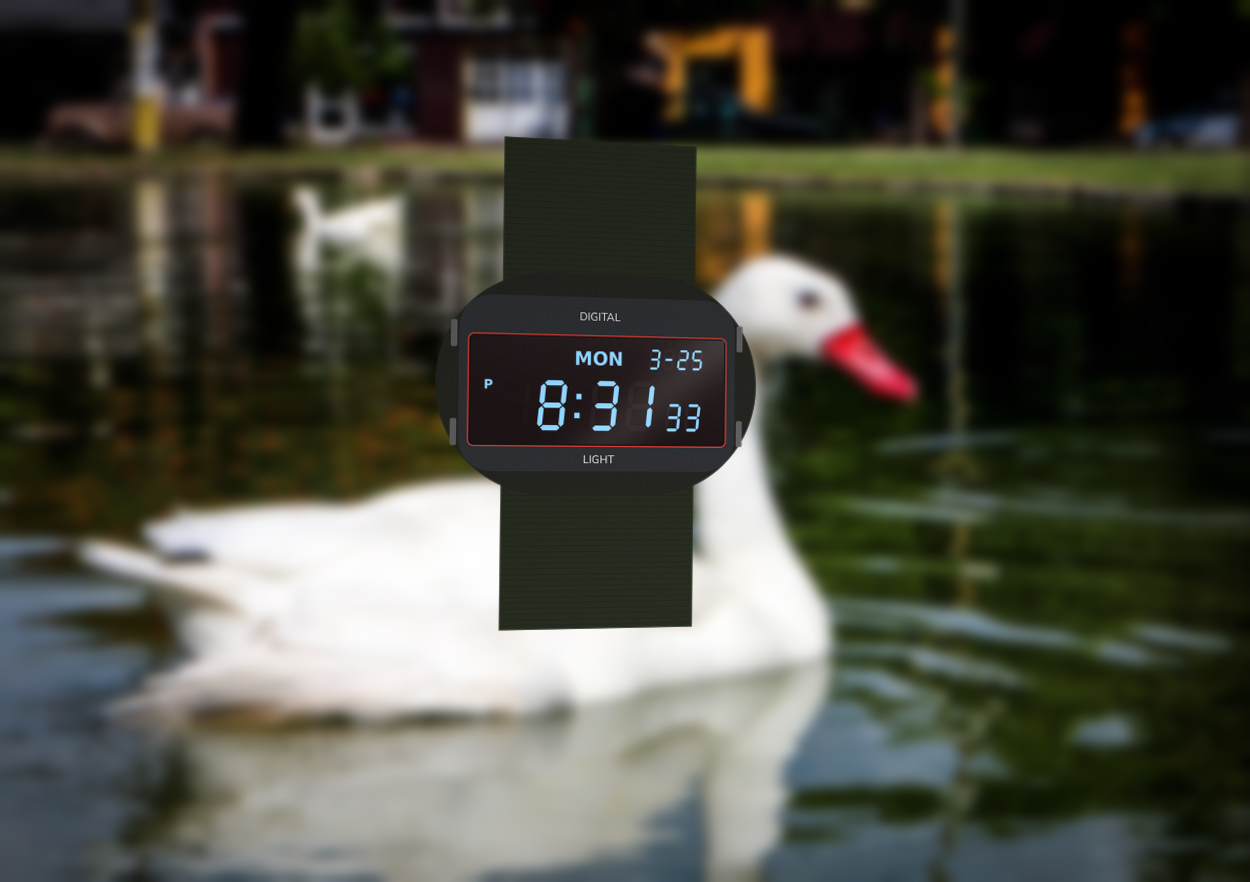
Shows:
{"hour": 8, "minute": 31, "second": 33}
